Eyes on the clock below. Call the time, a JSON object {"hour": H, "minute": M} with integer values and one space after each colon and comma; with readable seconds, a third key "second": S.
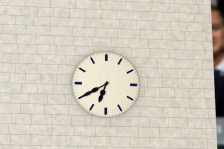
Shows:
{"hour": 6, "minute": 40}
